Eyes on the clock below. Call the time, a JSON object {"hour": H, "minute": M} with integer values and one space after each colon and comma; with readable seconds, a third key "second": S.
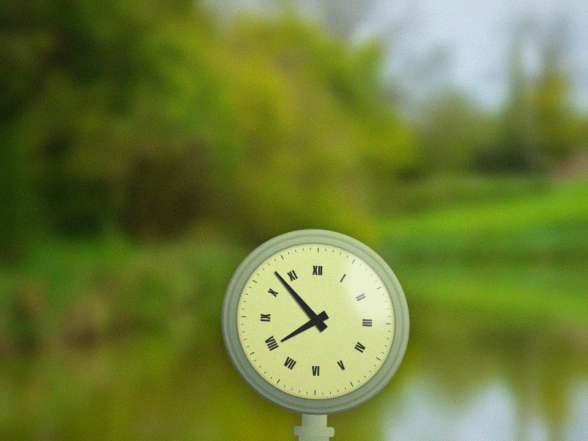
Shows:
{"hour": 7, "minute": 53}
